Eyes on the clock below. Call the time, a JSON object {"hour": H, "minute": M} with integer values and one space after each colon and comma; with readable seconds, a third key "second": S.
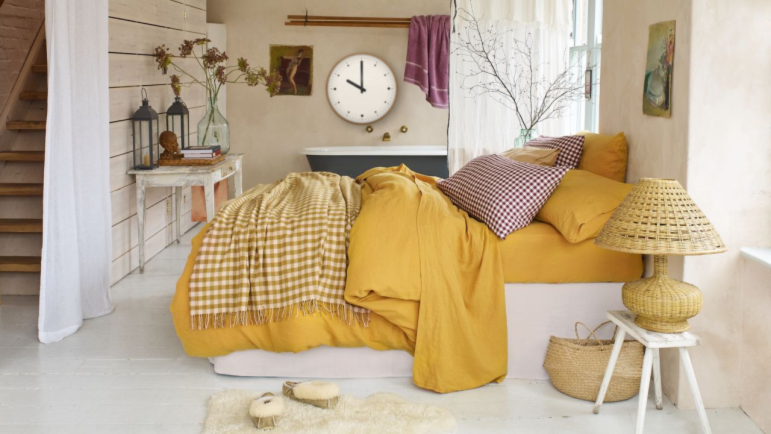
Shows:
{"hour": 10, "minute": 0}
